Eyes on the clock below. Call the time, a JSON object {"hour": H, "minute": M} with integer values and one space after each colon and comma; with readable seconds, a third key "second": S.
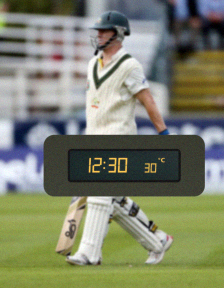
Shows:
{"hour": 12, "minute": 30}
